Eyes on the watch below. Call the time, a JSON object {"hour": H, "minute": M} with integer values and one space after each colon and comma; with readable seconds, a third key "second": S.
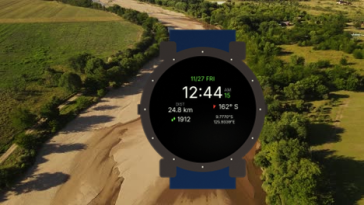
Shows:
{"hour": 12, "minute": 44}
